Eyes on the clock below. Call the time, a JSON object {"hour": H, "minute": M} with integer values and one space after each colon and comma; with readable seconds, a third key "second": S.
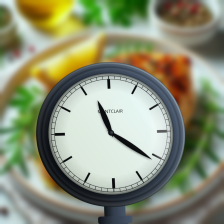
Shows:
{"hour": 11, "minute": 21}
